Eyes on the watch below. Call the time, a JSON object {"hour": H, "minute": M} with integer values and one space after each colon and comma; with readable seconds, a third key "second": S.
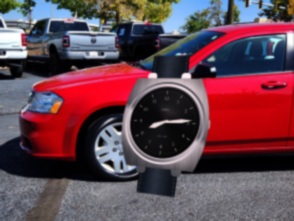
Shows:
{"hour": 8, "minute": 14}
